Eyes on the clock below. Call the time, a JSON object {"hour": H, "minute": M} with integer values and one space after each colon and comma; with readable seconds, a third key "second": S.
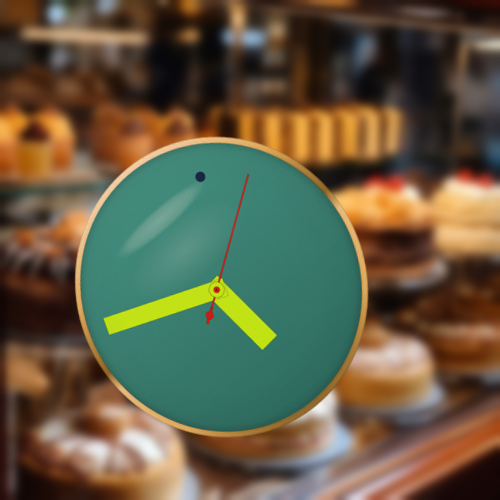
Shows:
{"hour": 4, "minute": 43, "second": 4}
